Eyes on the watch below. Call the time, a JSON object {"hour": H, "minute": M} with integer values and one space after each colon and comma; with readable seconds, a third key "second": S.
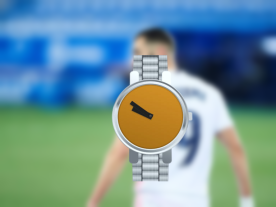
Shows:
{"hour": 9, "minute": 51}
